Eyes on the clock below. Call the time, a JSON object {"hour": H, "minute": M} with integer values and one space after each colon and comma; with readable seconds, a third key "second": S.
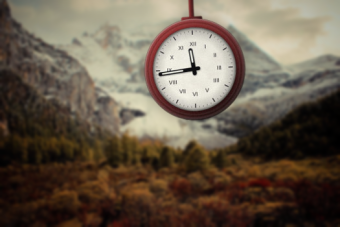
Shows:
{"hour": 11, "minute": 44}
